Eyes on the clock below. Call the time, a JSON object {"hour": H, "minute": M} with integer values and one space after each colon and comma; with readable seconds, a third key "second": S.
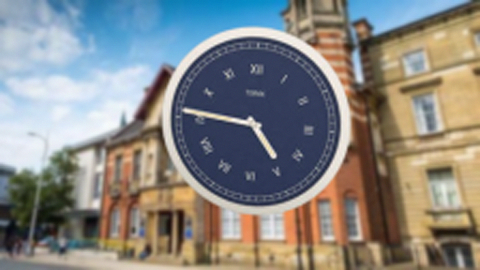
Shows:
{"hour": 4, "minute": 46}
